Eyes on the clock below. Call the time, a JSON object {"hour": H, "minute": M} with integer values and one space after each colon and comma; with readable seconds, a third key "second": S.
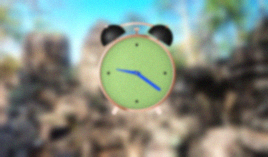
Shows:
{"hour": 9, "minute": 21}
